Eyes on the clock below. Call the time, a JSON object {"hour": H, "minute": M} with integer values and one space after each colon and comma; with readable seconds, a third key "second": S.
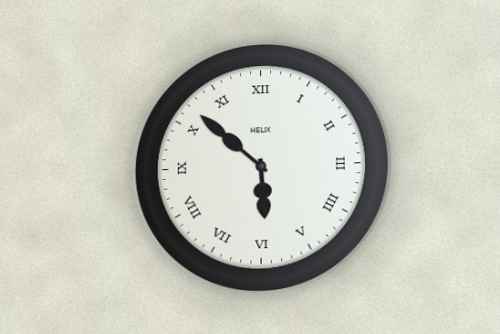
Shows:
{"hour": 5, "minute": 52}
